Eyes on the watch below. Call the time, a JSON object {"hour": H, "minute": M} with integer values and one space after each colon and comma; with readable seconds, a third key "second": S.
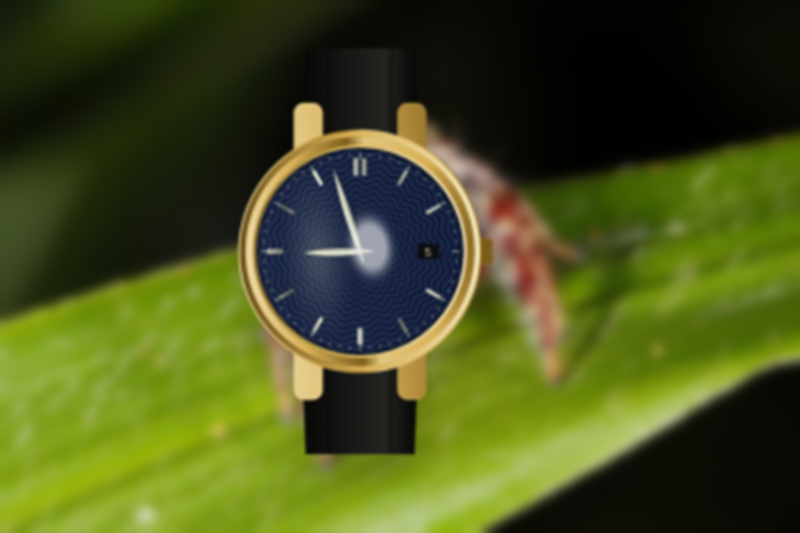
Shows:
{"hour": 8, "minute": 57}
